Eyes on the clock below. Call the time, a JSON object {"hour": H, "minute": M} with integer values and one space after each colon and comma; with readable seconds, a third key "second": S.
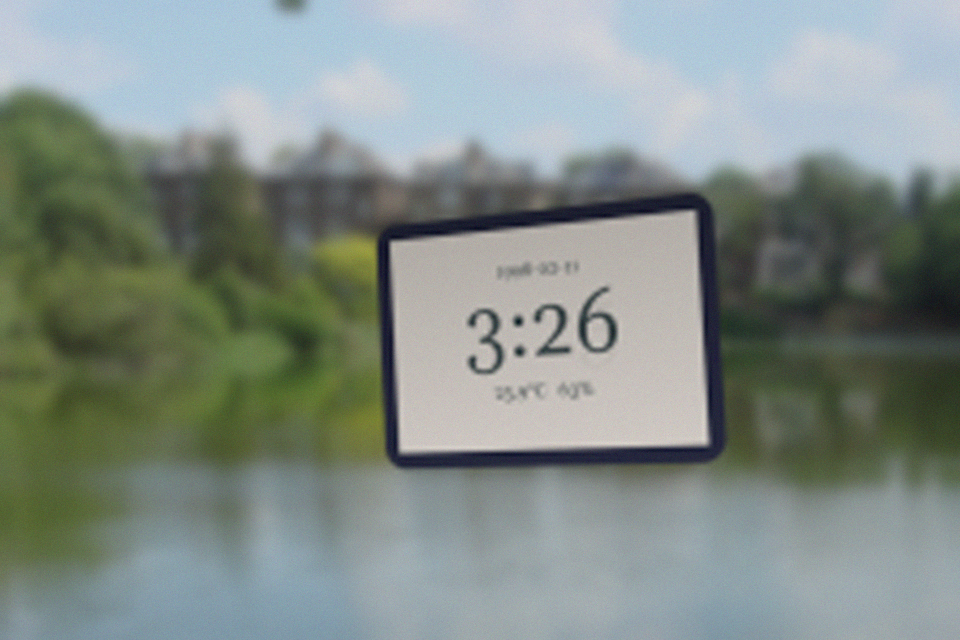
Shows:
{"hour": 3, "minute": 26}
